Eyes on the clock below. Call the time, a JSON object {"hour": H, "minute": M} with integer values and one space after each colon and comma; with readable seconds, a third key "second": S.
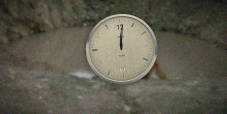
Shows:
{"hour": 12, "minute": 1}
